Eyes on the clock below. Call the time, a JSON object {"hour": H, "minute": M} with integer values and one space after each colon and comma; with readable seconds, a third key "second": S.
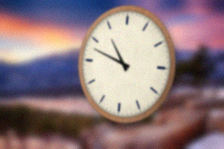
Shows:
{"hour": 10, "minute": 48}
